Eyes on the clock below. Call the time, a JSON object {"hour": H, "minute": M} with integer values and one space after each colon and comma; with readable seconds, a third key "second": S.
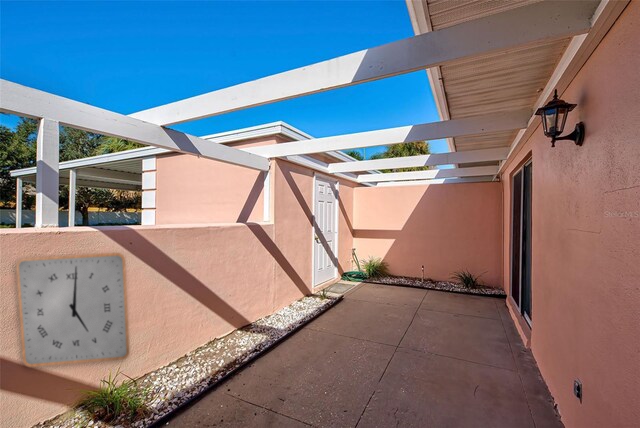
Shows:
{"hour": 5, "minute": 1}
